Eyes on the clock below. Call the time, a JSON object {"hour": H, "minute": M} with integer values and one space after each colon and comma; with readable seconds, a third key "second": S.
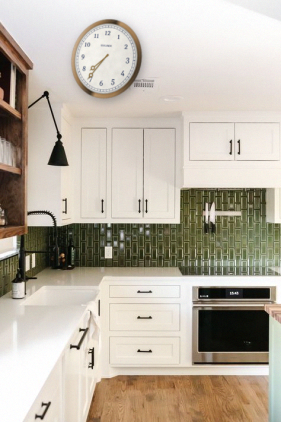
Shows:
{"hour": 7, "minute": 36}
